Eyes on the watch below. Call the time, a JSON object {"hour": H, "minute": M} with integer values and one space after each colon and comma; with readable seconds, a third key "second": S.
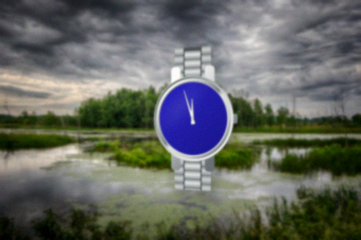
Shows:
{"hour": 11, "minute": 57}
